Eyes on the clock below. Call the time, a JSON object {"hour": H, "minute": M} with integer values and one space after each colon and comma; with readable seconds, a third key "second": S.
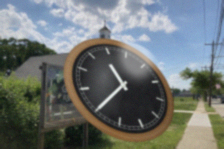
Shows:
{"hour": 11, "minute": 40}
